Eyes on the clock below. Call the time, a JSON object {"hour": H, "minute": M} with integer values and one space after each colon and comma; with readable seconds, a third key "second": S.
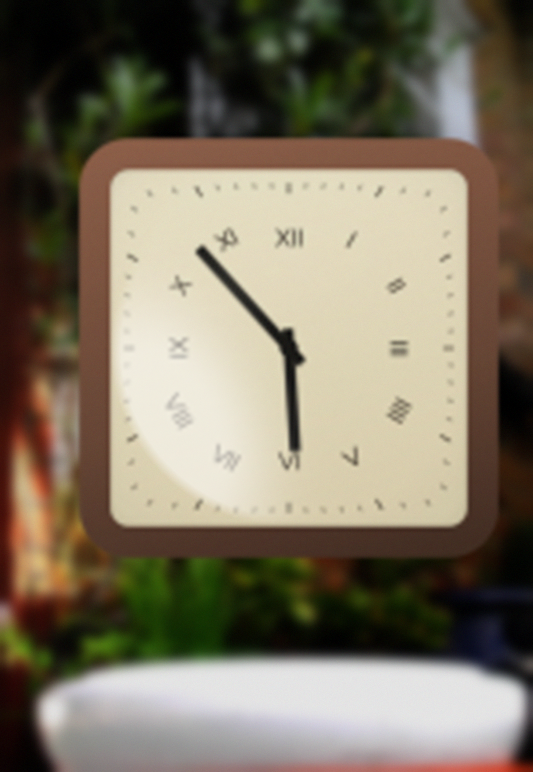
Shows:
{"hour": 5, "minute": 53}
